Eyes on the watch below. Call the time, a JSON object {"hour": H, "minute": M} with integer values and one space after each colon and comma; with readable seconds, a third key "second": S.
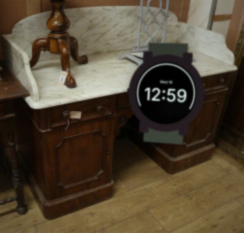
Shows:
{"hour": 12, "minute": 59}
